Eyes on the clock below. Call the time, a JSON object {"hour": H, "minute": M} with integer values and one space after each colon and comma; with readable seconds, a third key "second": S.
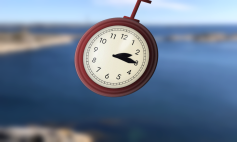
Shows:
{"hour": 2, "minute": 15}
